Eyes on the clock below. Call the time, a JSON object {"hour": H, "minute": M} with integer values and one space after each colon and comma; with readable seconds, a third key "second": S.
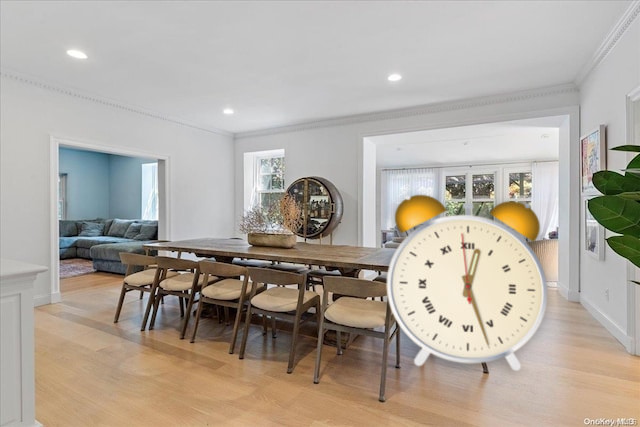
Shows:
{"hour": 12, "minute": 26, "second": 59}
